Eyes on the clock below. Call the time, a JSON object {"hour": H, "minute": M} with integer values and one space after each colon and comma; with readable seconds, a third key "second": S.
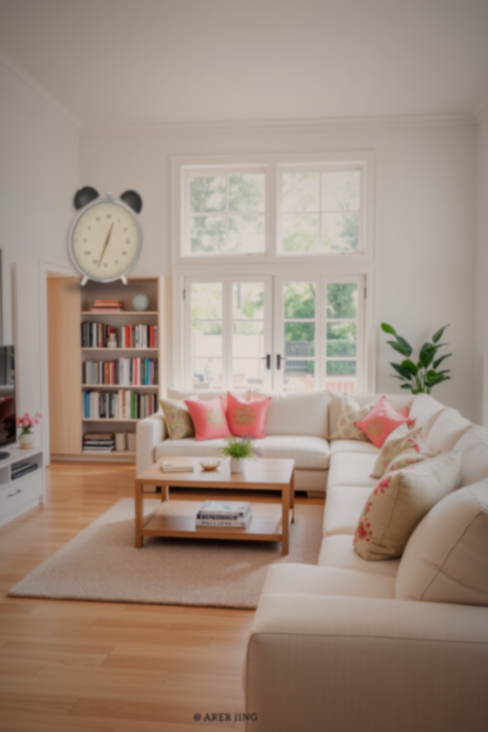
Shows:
{"hour": 12, "minute": 33}
